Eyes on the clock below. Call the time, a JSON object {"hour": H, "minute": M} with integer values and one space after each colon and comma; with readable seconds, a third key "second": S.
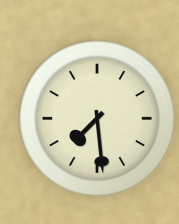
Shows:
{"hour": 7, "minute": 29}
